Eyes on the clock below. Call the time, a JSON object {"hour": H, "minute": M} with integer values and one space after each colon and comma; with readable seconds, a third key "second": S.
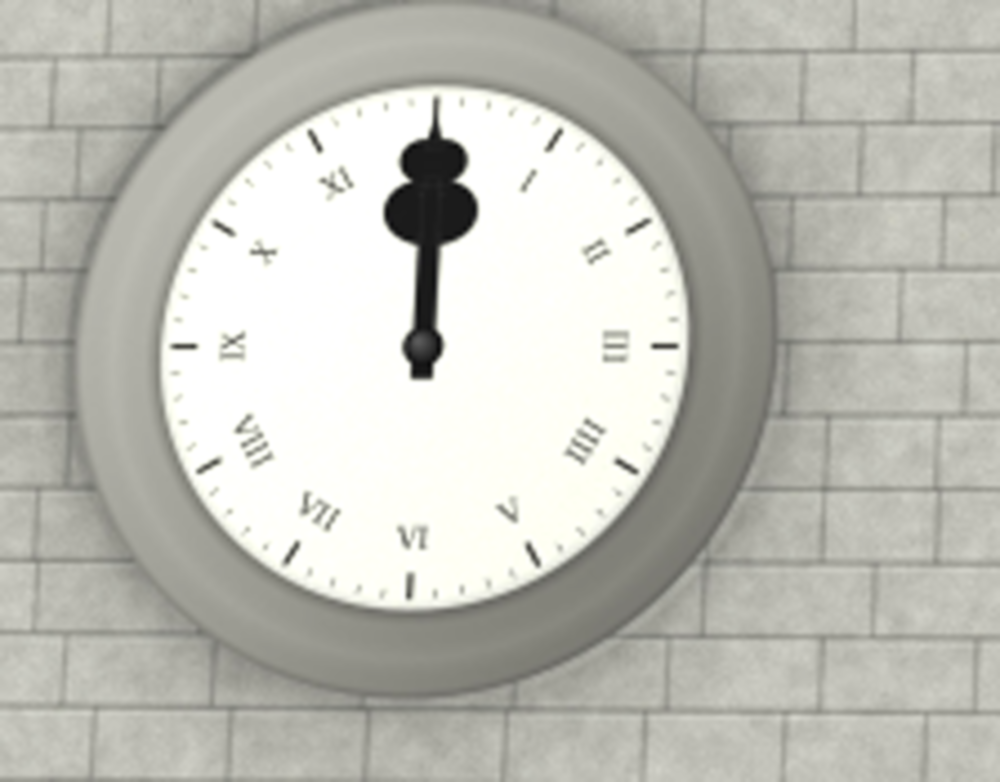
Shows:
{"hour": 12, "minute": 0}
